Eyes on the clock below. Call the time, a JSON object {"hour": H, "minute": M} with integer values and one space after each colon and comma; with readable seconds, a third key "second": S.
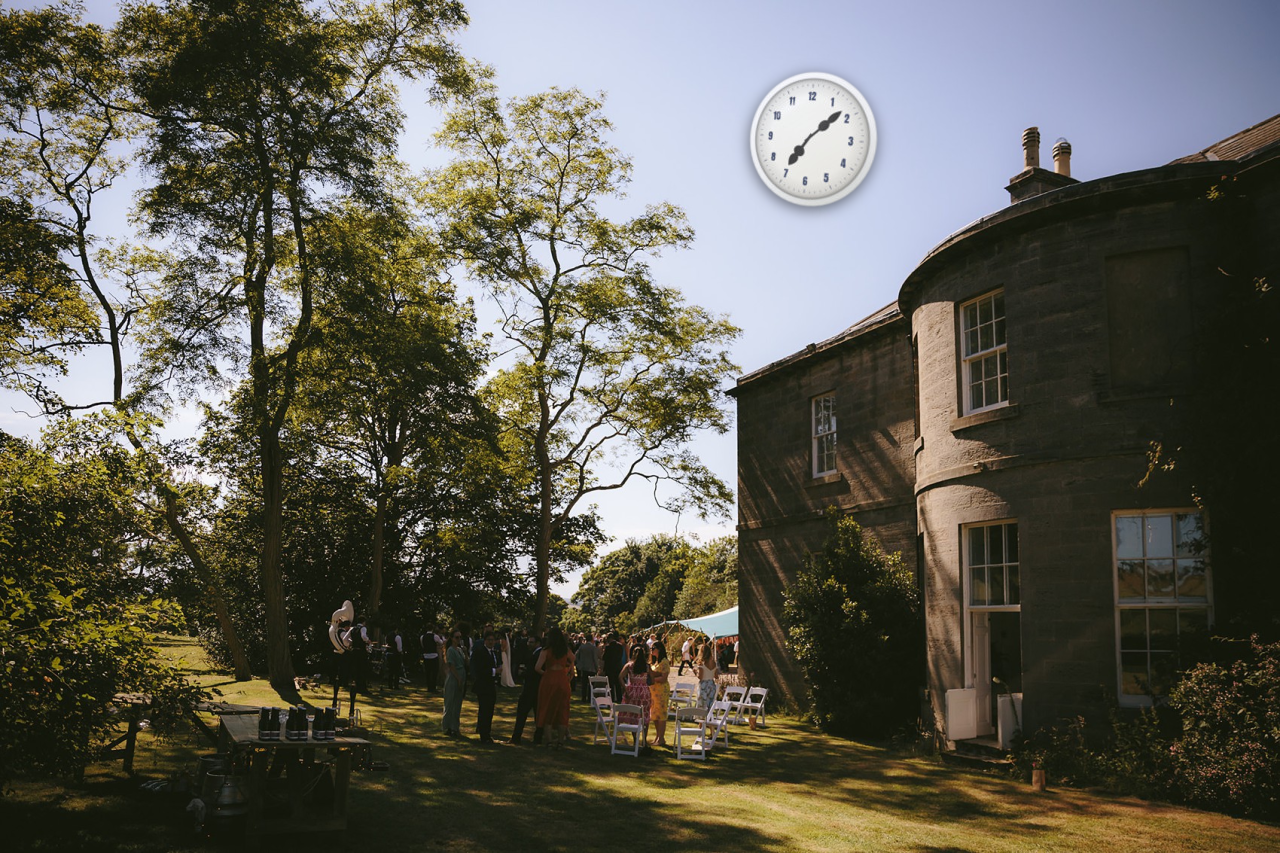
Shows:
{"hour": 7, "minute": 8}
